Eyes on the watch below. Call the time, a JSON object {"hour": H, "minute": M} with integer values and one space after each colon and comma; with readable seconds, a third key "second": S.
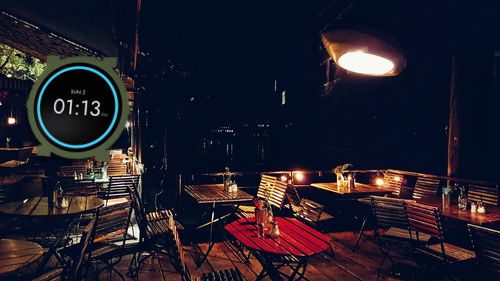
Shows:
{"hour": 1, "minute": 13}
